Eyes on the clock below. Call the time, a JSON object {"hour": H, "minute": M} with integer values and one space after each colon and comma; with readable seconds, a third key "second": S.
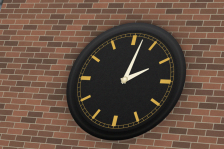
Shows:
{"hour": 2, "minute": 2}
